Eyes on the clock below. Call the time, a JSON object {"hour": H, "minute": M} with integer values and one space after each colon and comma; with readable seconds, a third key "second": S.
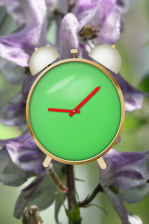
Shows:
{"hour": 9, "minute": 8}
